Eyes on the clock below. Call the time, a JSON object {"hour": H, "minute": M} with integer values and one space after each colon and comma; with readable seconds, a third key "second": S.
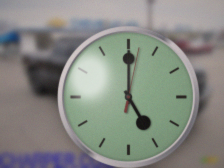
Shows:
{"hour": 5, "minute": 0, "second": 2}
